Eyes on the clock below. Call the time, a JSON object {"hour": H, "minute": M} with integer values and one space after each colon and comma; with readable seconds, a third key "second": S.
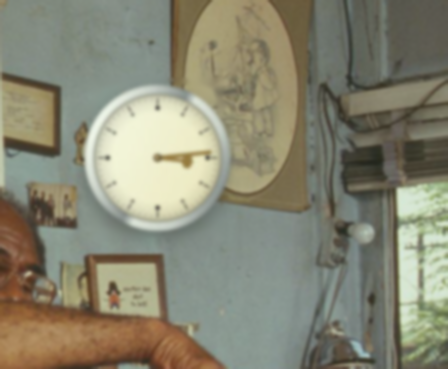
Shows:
{"hour": 3, "minute": 14}
